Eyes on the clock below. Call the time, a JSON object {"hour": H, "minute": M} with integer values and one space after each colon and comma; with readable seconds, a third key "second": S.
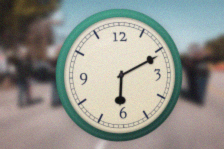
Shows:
{"hour": 6, "minute": 11}
